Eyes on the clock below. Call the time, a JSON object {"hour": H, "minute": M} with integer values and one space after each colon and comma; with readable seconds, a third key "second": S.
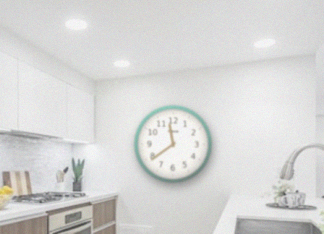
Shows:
{"hour": 11, "minute": 39}
